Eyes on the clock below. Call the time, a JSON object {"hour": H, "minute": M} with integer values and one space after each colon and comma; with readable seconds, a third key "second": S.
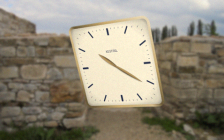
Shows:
{"hour": 10, "minute": 21}
